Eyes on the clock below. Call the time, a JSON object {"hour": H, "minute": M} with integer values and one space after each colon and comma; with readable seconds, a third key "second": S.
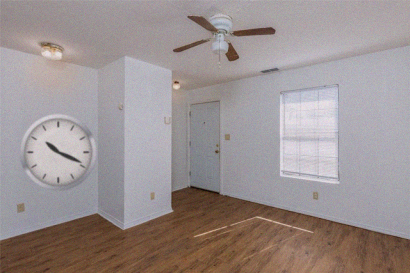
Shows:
{"hour": 10, "minute": 19}
